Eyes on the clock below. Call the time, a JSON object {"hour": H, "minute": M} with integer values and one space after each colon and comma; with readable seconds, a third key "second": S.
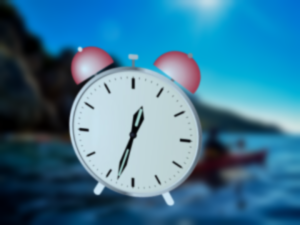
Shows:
{"hour": 12, "minute": 33}
